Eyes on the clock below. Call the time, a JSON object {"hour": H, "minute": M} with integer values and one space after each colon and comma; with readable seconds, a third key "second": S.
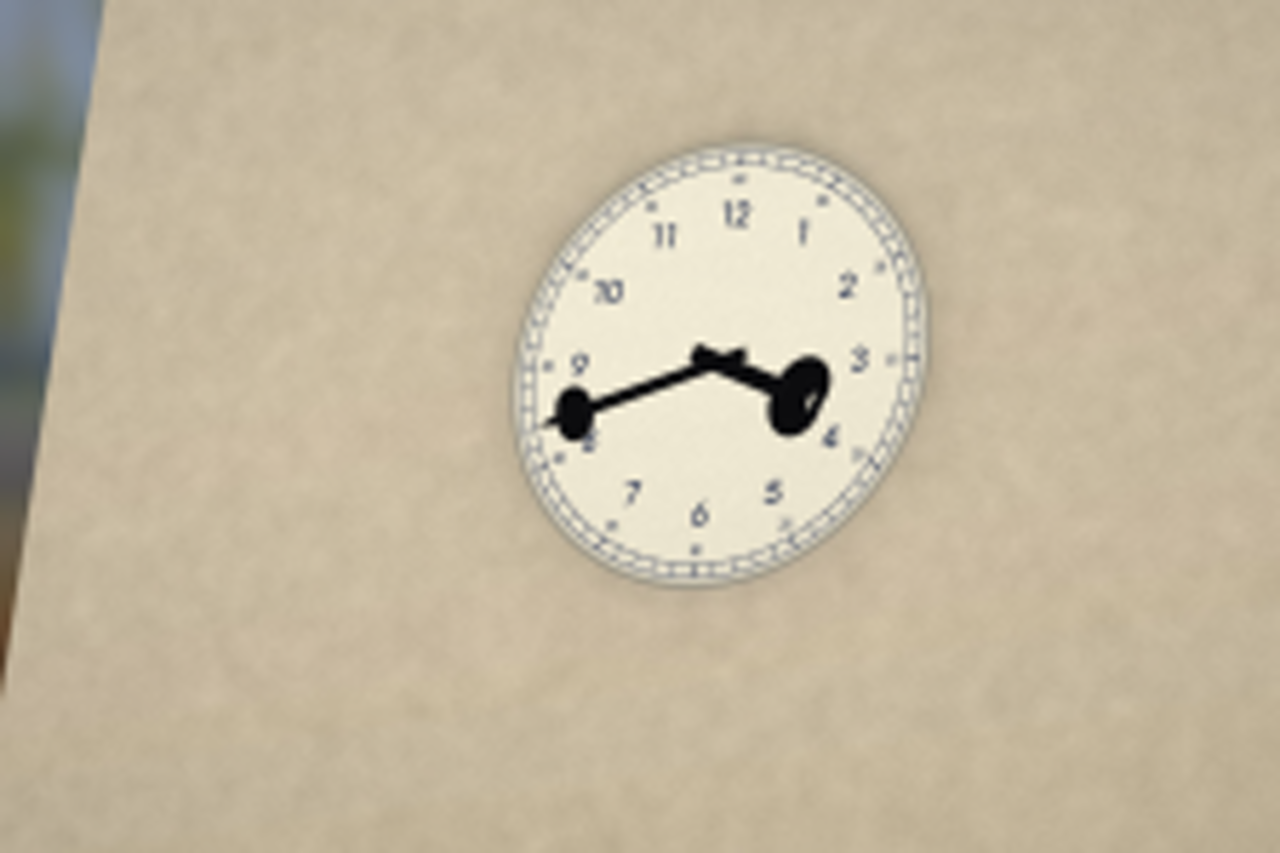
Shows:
{"hour": 3, "minute": 42}
